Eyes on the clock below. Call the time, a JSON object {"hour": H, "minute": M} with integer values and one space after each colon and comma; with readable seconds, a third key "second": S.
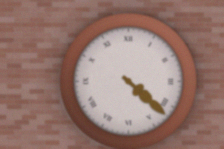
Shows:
{"hour": 4, "minute": 22}
